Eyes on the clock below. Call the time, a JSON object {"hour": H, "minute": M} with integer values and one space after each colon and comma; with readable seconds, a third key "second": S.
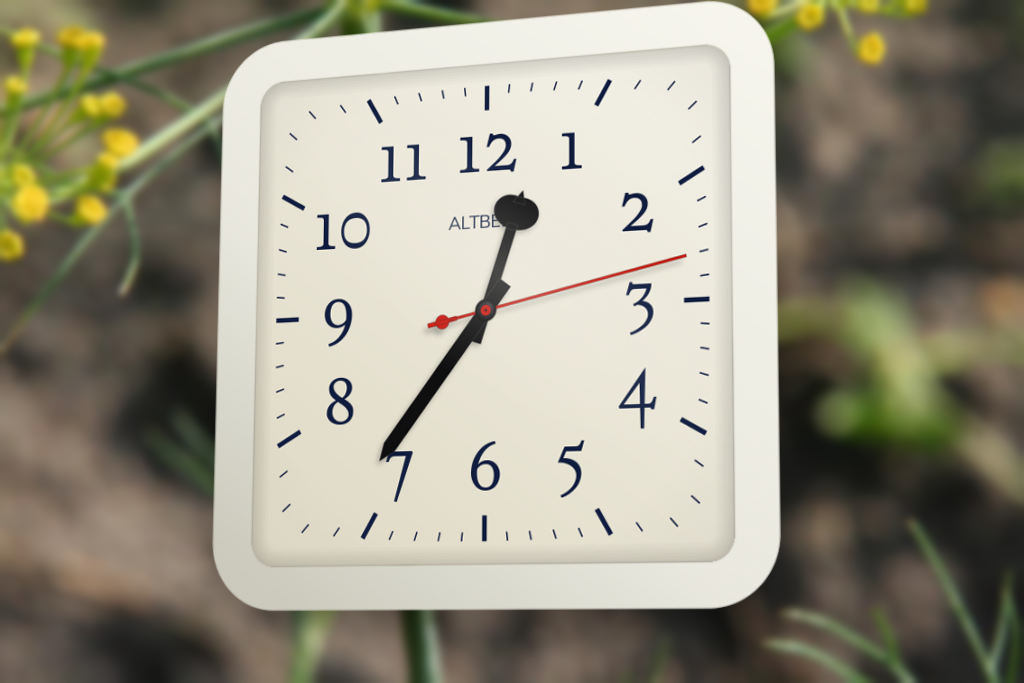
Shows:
{"hour": 12, "minute": 36, "second": 13}
